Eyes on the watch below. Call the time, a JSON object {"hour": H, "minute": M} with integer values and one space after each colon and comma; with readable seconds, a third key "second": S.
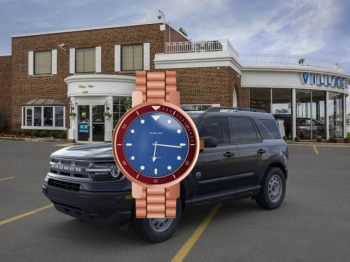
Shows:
{"hour": 6, "minute": 16}
